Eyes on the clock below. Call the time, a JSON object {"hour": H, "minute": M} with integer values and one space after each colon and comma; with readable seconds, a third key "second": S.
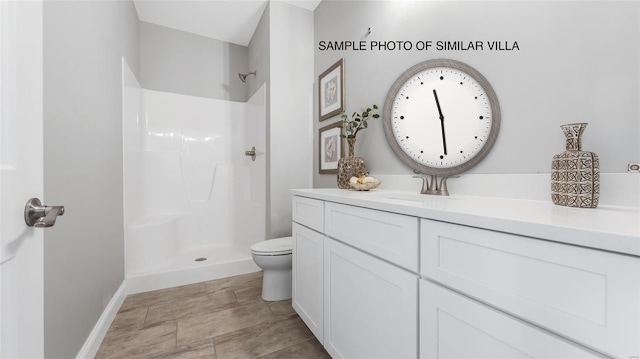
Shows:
{"hour": 11, "minute": 29}
